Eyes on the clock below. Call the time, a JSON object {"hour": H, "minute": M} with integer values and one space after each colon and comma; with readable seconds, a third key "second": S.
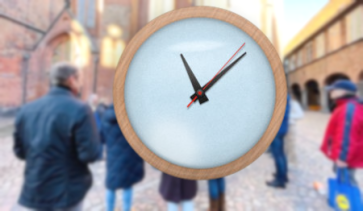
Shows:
{"hour": 11, "minute": 8, "second": 7}
